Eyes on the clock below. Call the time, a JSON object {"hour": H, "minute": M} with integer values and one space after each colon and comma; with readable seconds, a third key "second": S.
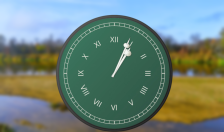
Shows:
{"hour": 1, "minute": 4}
